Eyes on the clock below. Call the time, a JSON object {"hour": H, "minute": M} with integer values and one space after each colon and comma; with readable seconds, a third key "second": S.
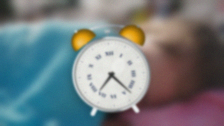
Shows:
{"hour": 7, "minute": 23}
